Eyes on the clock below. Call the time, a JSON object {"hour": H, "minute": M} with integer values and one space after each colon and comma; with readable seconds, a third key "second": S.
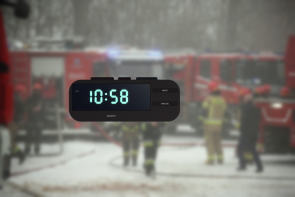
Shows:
{"hour": 10, "minute": 58}
